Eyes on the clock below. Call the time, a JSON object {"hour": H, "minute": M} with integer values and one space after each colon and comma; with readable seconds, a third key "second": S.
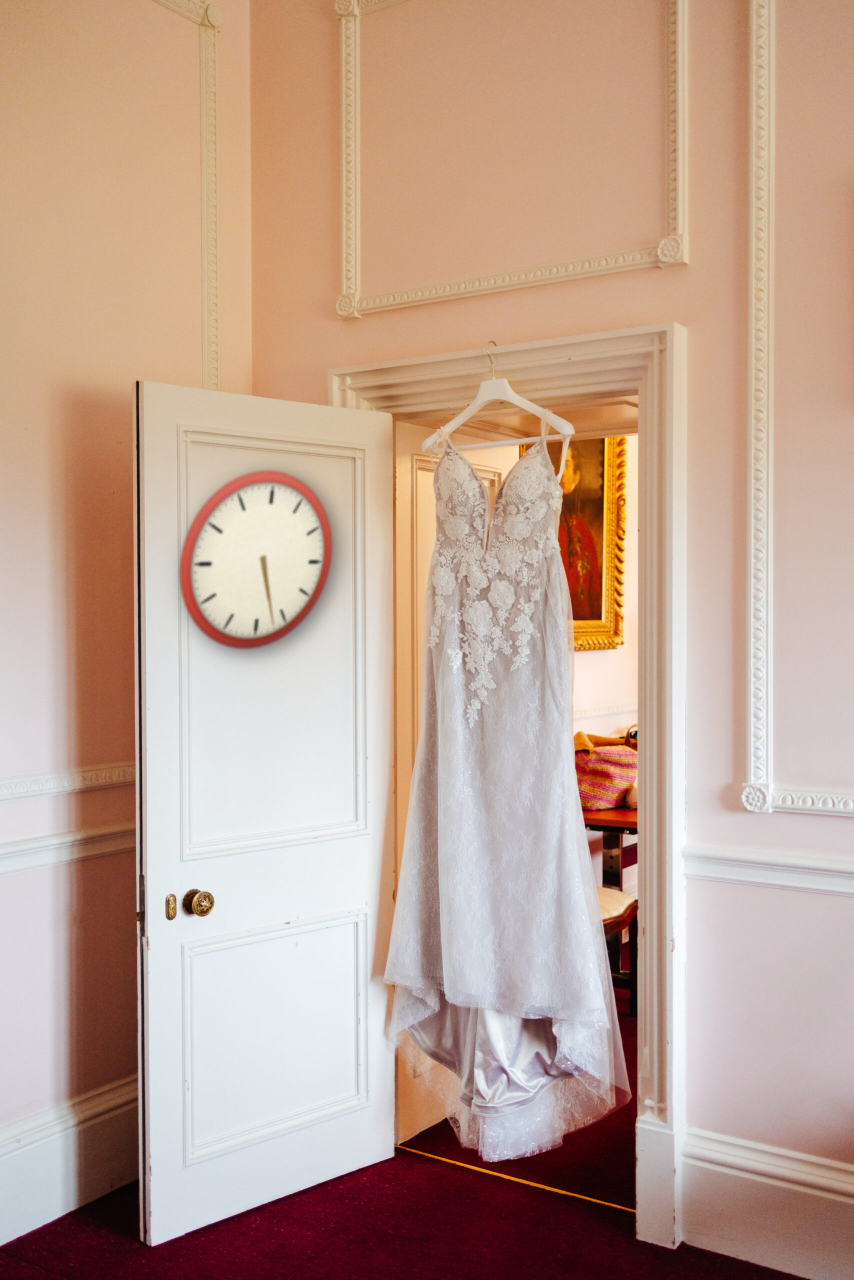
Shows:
{"hour": 5, "minute": 27}
